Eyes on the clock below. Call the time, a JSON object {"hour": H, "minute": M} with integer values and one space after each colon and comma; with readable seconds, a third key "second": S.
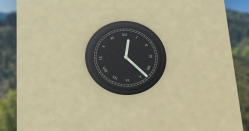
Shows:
{"hour": 12, "minute": 23}
